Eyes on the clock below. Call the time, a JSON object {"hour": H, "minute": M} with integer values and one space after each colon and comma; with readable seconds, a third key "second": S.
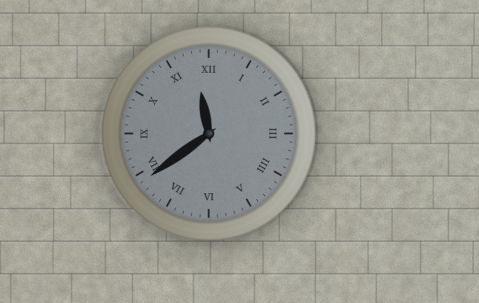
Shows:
{"hour": 11, "minute": 39}
